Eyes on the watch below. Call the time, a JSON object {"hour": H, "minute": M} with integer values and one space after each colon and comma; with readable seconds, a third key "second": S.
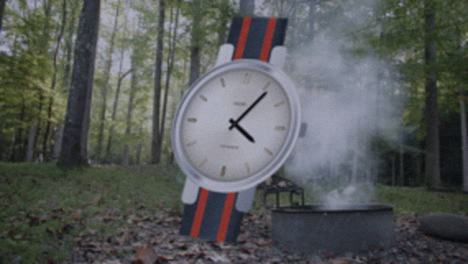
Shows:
{"hour": 4, "minute": 6}
